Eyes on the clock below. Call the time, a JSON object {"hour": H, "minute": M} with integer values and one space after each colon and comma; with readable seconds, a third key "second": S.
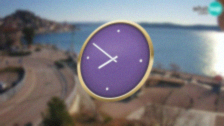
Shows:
{"hour": 7, "minute": 50}
